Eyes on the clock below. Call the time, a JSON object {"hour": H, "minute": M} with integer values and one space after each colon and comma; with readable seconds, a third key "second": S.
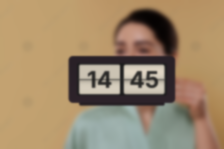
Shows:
{"hour": 14, "minute": 45}
